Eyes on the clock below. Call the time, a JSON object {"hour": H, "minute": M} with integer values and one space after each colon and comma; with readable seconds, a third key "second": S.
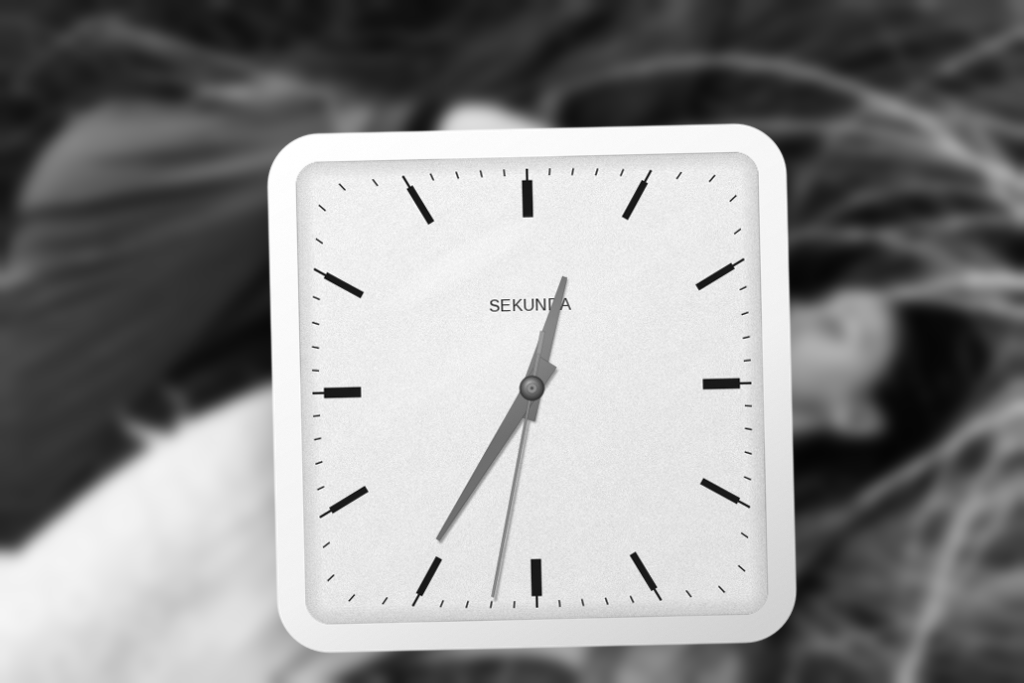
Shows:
{"hour": 12, "minute": 35, "second": 32}
